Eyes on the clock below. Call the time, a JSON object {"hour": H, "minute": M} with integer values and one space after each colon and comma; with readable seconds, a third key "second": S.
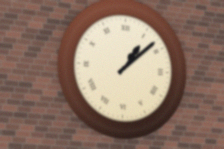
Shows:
{"hour": 1, "minute": 8}
